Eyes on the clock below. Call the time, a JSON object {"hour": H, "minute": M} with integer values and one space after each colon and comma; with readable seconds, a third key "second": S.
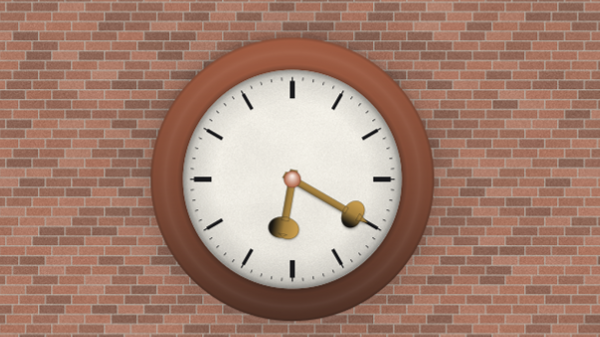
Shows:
{"hour": 6, "minute": 20}
